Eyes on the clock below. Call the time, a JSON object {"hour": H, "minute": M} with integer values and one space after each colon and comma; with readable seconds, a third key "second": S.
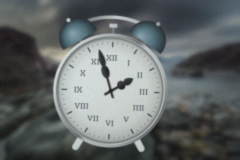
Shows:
{"hour": 1, "minute": 57}
